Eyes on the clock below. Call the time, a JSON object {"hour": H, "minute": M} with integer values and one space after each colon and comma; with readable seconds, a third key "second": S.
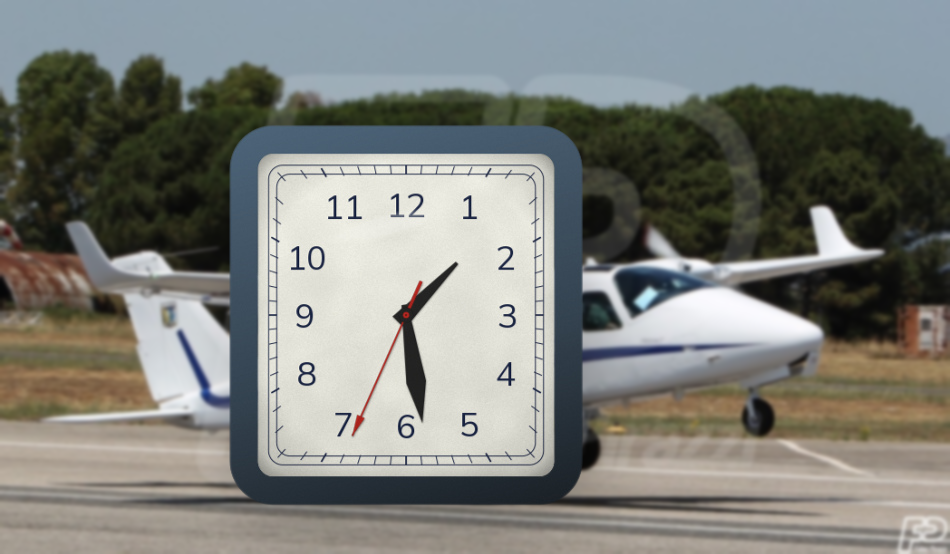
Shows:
{"hour": 1, "minute": 28, "second": 34}
